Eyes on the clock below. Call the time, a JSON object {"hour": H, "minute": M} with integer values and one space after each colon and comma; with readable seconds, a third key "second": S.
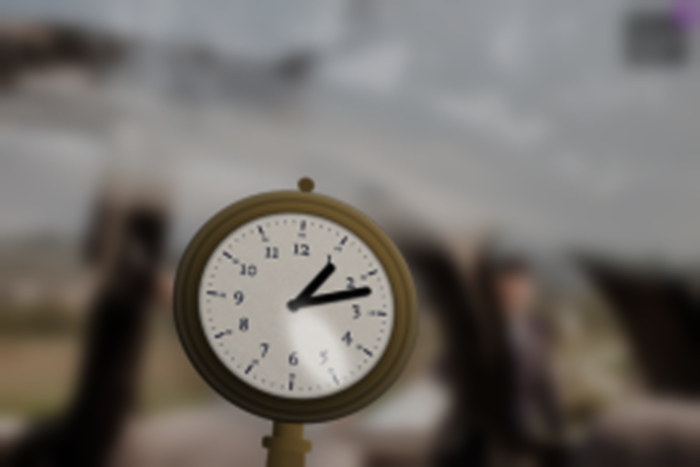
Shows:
{"hour": 1, "minute": 12}
